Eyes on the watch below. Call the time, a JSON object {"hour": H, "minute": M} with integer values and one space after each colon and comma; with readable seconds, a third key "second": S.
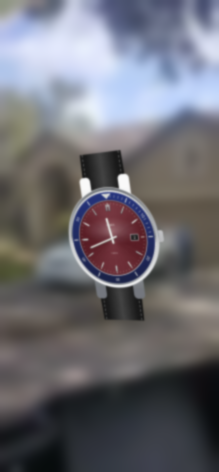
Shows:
{"hour": 11, "minute": 42}
